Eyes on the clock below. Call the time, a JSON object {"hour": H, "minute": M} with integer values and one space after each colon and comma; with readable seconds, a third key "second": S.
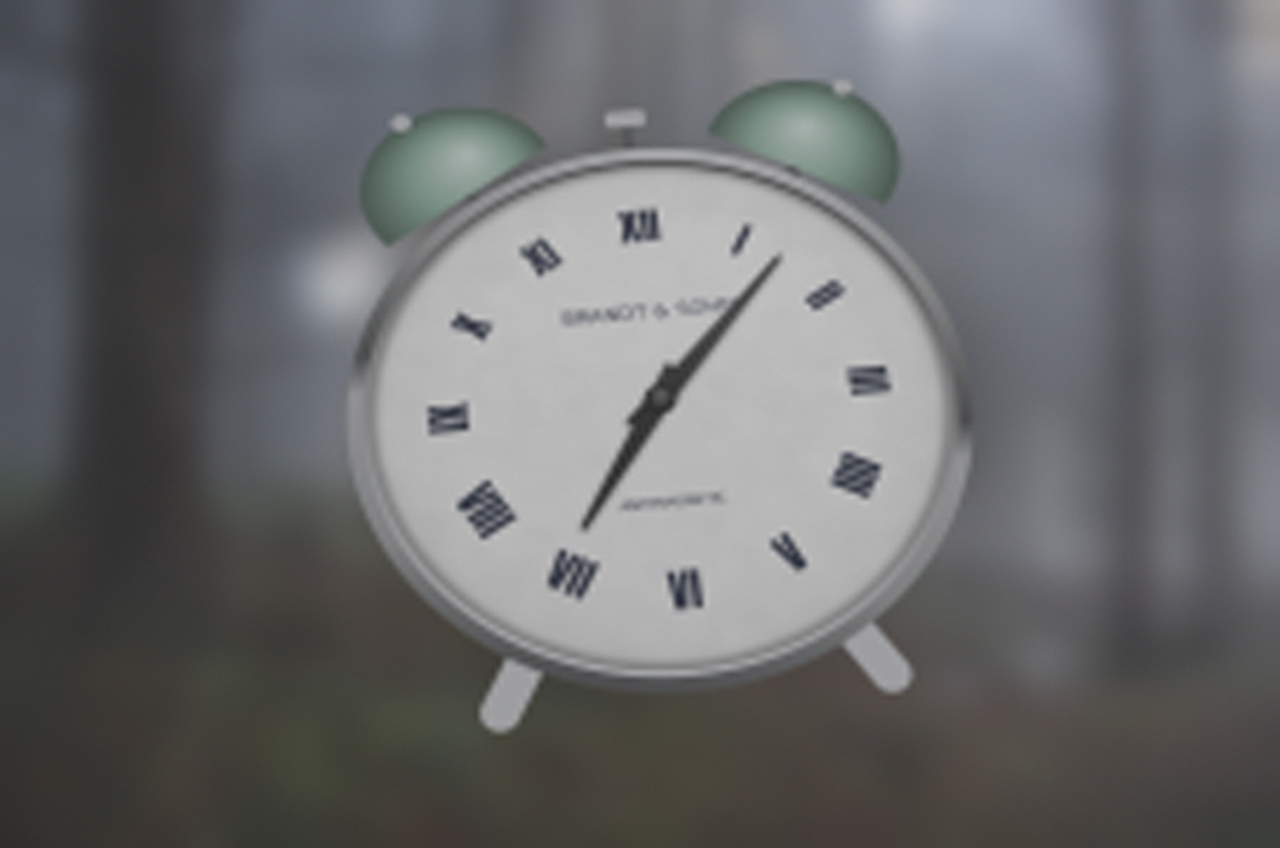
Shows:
{"hour": 7, "minute": 7}
